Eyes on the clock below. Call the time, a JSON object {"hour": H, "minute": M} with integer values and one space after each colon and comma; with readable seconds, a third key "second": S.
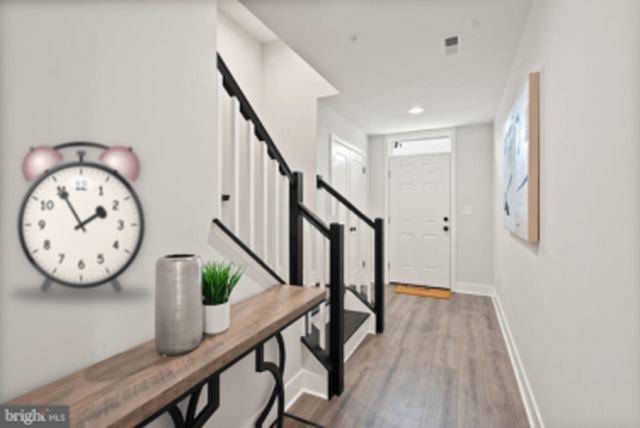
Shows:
{"hour": 1, "minute": 55}
